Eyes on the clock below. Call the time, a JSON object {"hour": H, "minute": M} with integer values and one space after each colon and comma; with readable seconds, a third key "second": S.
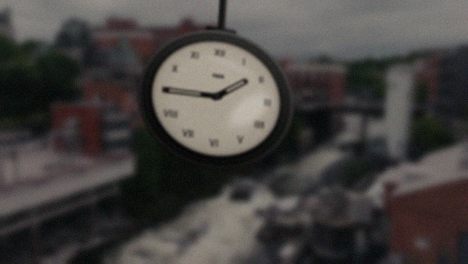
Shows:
{"hour": 1, "minute": 45}
